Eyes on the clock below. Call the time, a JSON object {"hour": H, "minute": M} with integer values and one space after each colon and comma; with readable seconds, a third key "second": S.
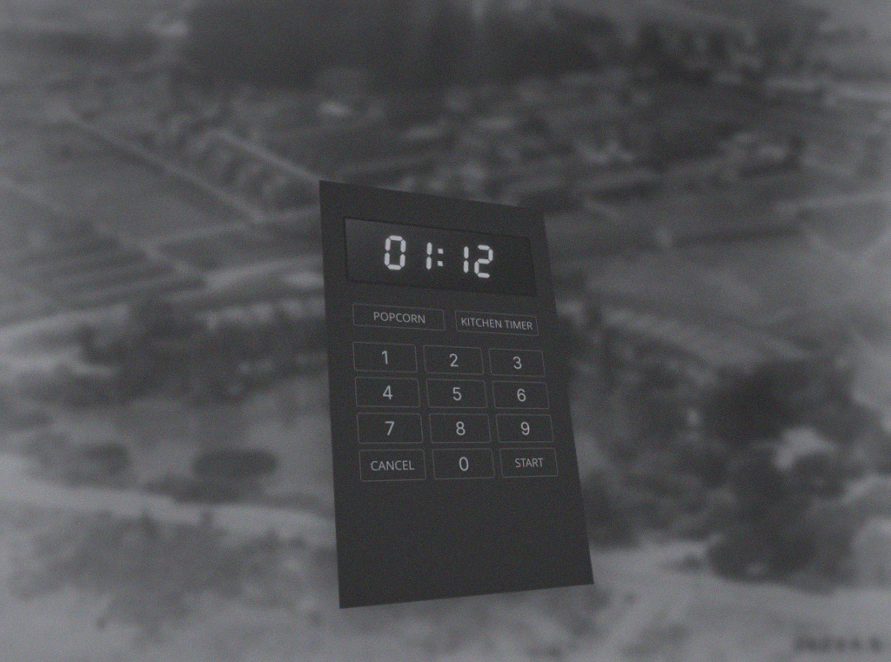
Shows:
{"hour": 1, "minute": 12}
